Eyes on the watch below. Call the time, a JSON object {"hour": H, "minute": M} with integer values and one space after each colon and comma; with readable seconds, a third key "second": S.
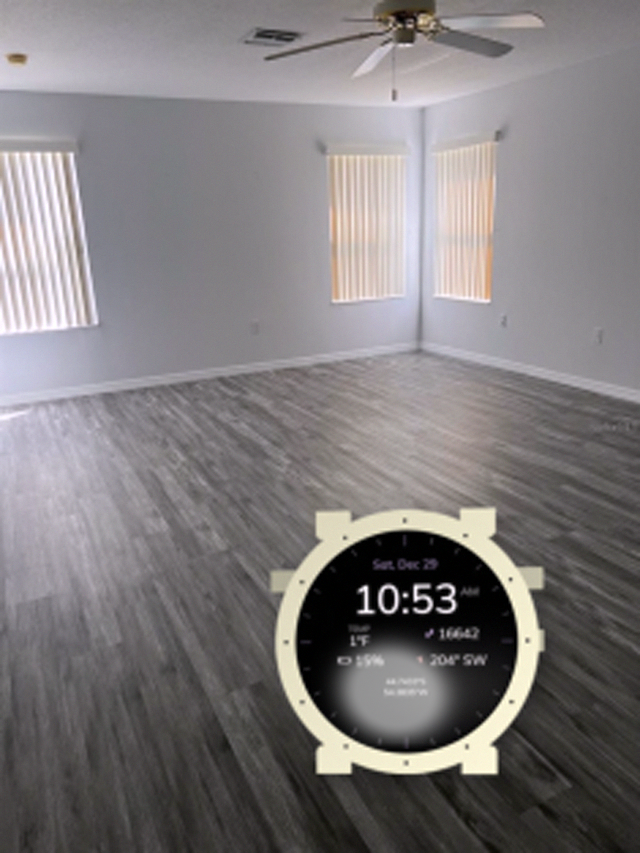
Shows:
{"hour": 10, "minute": 53}
